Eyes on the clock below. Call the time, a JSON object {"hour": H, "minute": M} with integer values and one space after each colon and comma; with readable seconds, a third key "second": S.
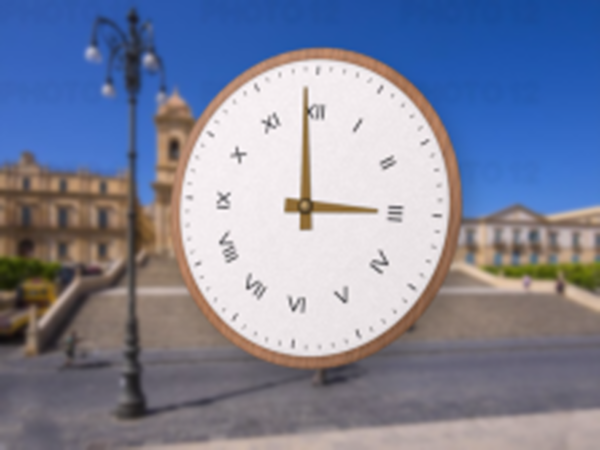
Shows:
{"hour": 2, "minute": 59}
